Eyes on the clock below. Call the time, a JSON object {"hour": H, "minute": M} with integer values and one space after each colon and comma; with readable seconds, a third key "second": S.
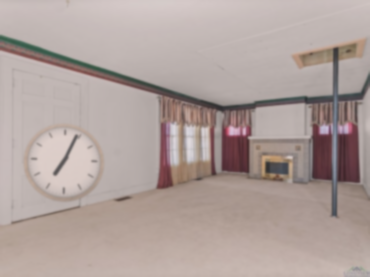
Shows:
{"hour": 7, "minute": 4}
